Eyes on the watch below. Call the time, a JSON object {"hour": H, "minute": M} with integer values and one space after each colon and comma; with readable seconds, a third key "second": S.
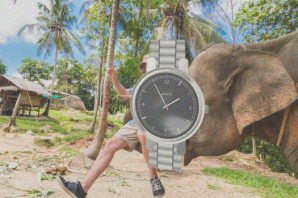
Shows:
{"hour": 1, "minute": 55}
